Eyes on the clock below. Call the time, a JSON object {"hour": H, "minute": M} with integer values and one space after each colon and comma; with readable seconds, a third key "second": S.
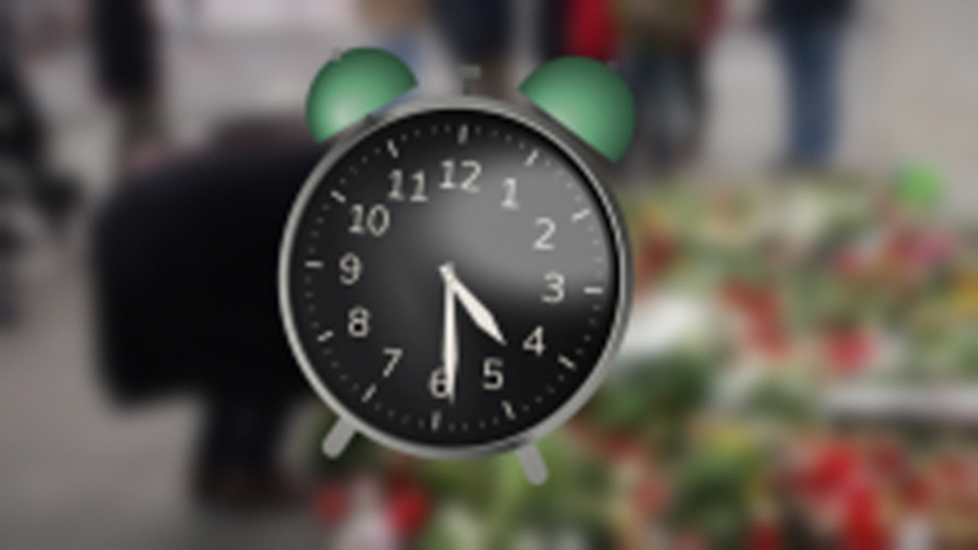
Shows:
{"hour": 4, "minute": 29}
